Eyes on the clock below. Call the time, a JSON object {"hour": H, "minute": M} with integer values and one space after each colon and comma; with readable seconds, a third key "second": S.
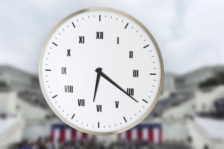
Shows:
{"hour": 6, "minute": 21}
